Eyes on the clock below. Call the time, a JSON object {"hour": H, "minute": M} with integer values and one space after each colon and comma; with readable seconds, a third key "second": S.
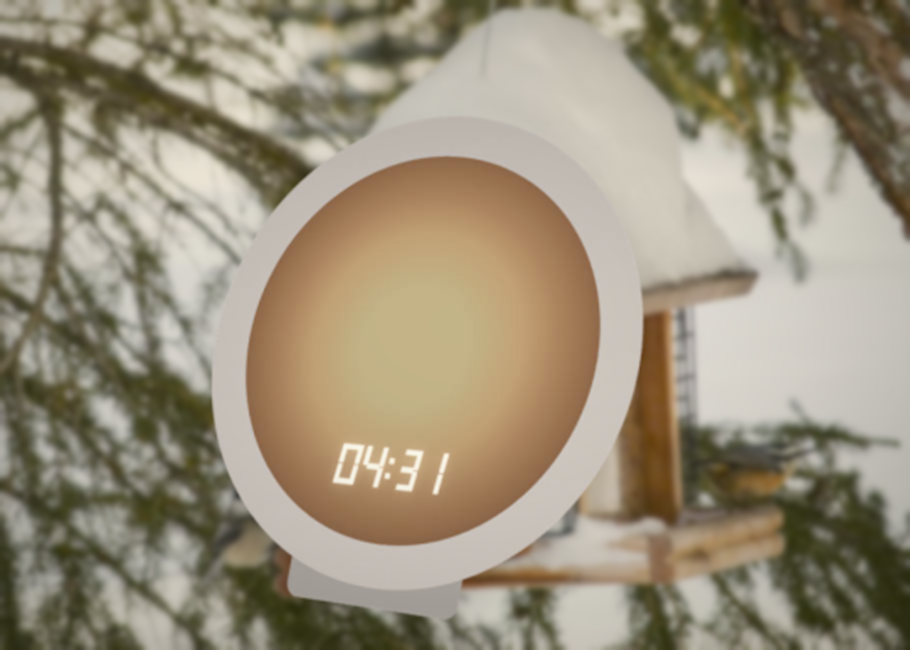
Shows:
{"hour": 4, "minute": 31}
